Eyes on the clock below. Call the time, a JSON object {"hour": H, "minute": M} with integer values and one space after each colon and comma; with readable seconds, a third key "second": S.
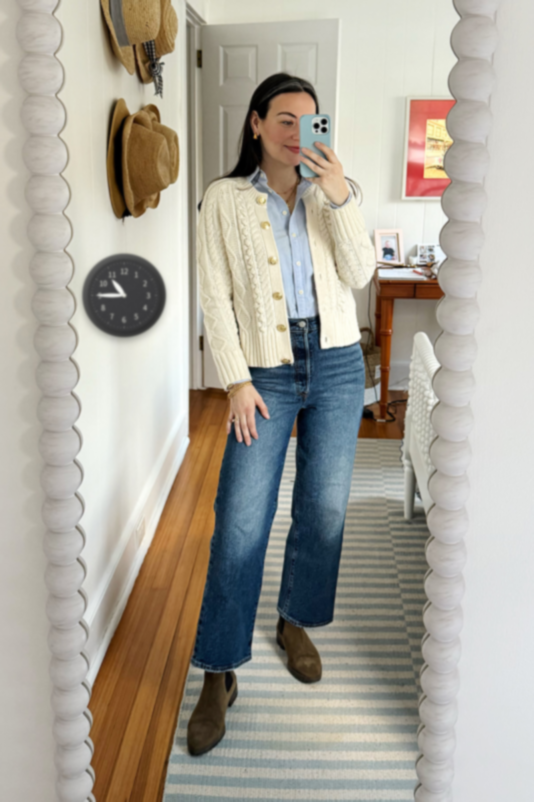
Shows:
{"hour": 10, "minute": 45}
